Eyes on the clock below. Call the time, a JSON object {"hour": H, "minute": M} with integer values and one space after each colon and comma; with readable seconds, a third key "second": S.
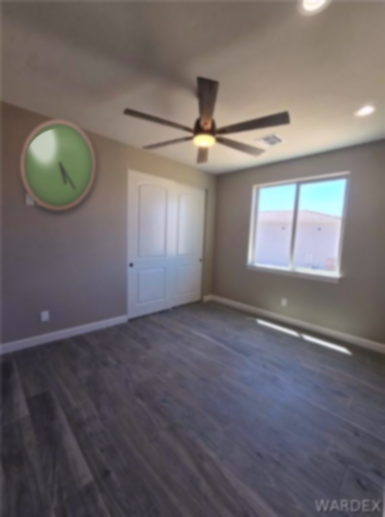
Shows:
{"hour": 5, "minute": 24}
